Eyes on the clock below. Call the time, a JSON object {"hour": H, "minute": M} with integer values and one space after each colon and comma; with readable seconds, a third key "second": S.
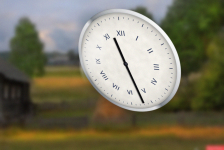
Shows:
{"hour": 11, "minute": 27}
